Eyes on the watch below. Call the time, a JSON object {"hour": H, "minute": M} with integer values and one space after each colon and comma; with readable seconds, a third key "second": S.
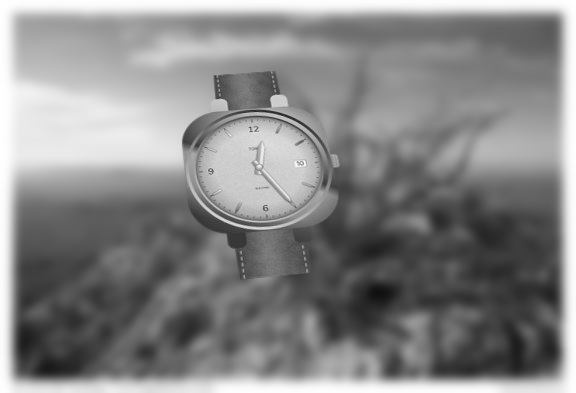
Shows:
{"hour": 12, "minute": 25}
